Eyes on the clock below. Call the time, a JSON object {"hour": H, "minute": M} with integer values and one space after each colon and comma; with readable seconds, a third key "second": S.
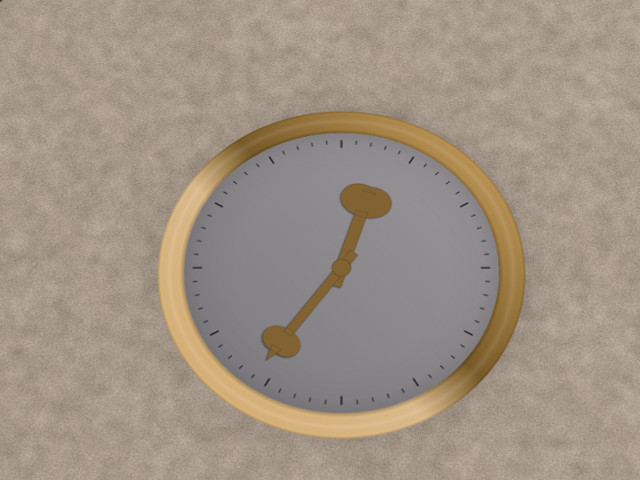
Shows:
{"hour": 12, "minute": 36}
